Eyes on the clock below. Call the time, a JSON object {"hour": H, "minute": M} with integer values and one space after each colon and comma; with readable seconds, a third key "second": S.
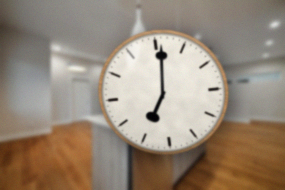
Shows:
{"hour": 7, "minute": 1}
